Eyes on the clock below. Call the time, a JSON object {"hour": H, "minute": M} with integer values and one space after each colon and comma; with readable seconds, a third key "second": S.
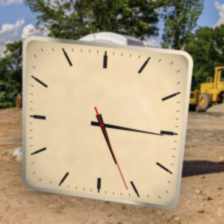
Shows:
{"hour": 5, "minute": 15, "second": 26}
